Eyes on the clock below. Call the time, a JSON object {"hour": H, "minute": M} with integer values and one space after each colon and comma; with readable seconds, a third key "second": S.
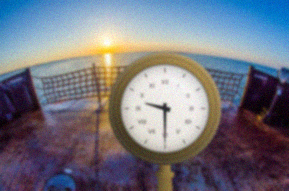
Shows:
{"hour": 9, "minute": 30}
